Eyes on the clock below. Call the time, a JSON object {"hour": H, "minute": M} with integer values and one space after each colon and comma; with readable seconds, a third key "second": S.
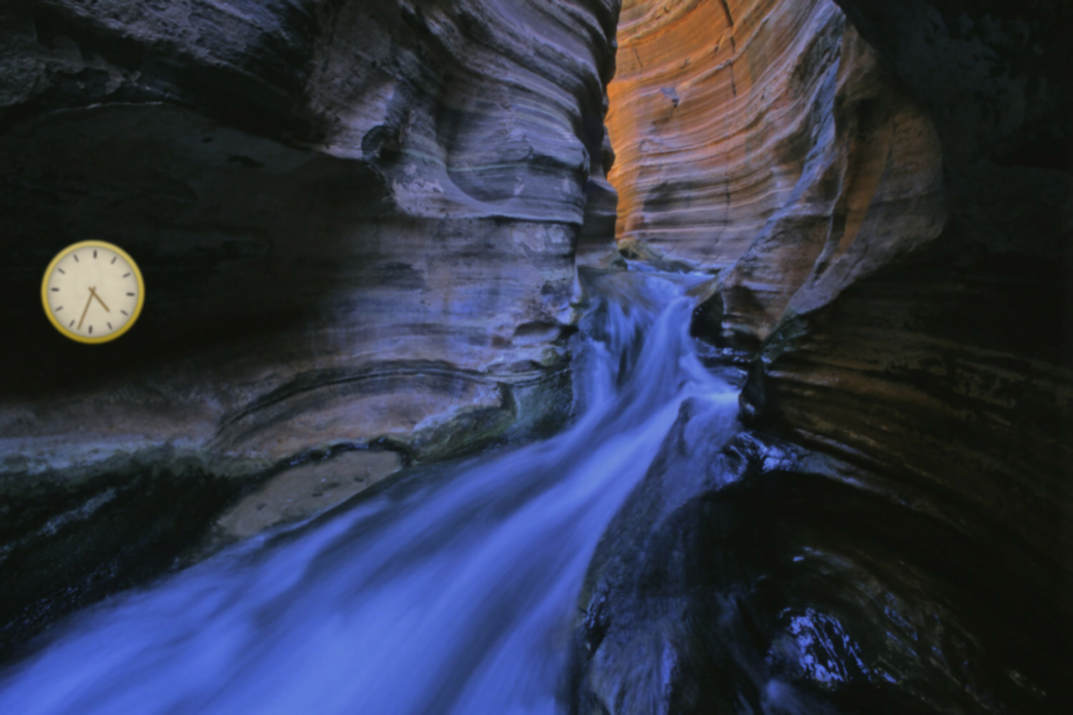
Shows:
{"hour": 4, "minute": 33}
